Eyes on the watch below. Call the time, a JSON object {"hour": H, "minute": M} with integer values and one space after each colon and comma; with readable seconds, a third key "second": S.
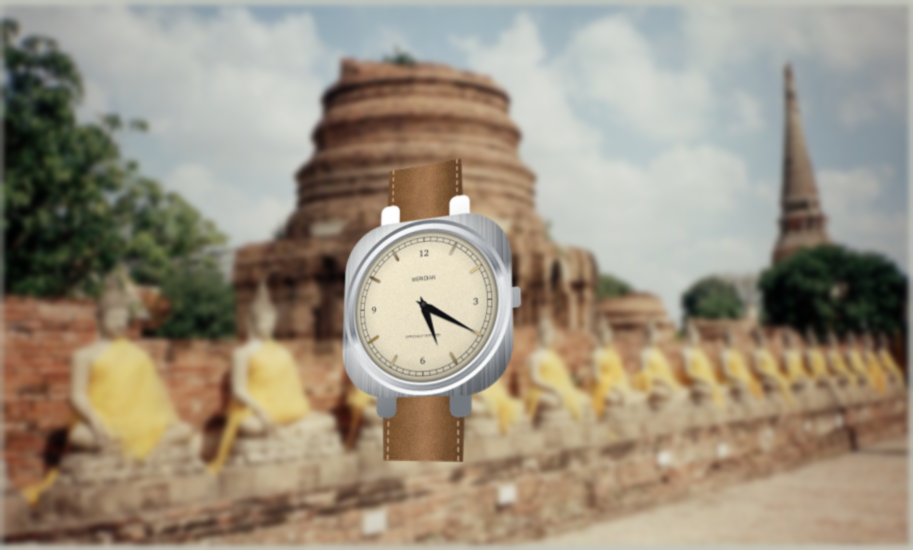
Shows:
{"hour": 5, "minute": 20}
